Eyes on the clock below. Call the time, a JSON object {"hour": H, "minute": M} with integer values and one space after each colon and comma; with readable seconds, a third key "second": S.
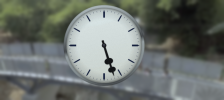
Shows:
{"hour": 5, "minute": 27}
